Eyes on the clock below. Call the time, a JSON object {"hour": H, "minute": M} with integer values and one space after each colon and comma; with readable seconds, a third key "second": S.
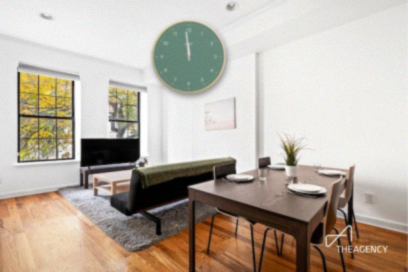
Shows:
{"hour": 11, "minute": 59}
